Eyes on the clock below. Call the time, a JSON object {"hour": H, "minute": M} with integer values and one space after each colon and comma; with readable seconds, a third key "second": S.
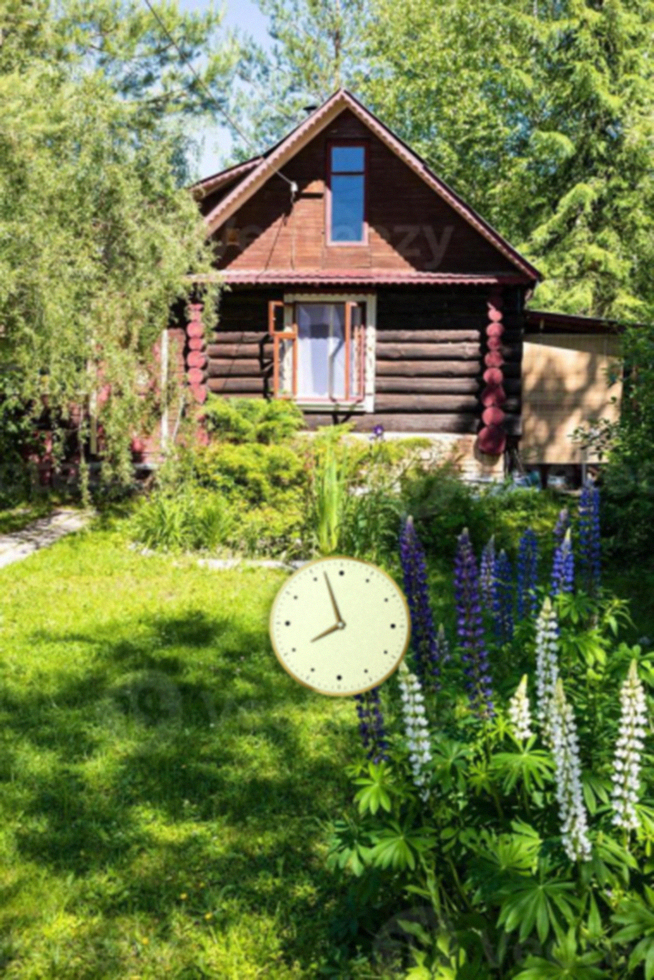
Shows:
{"hour": 7, "minute": 57}
